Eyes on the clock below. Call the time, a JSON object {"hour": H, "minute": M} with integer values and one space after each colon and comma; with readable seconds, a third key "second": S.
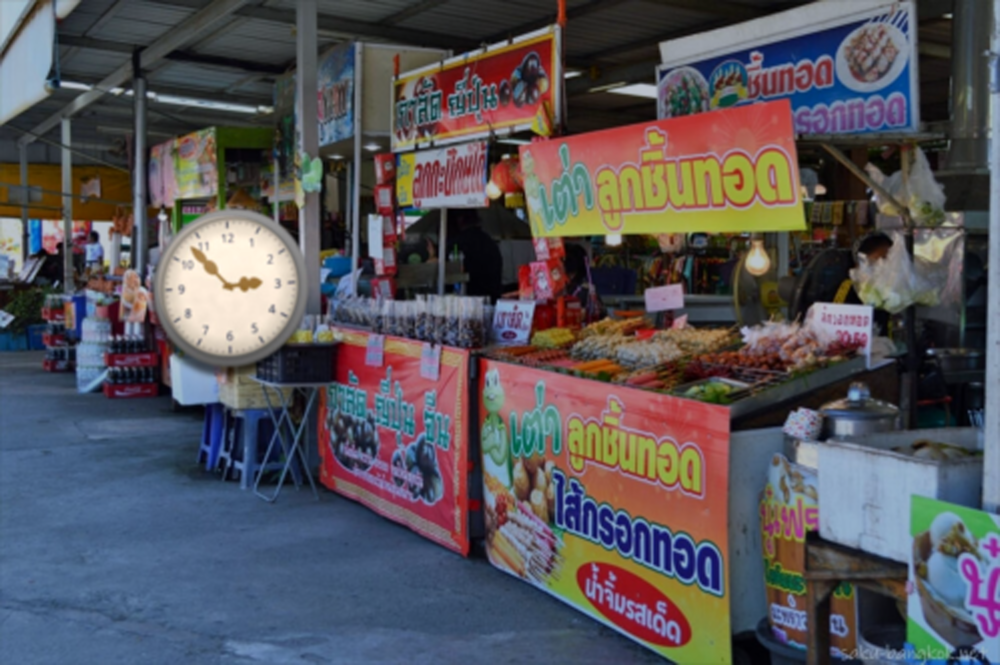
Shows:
{"hour": 2, "minute": 53}
